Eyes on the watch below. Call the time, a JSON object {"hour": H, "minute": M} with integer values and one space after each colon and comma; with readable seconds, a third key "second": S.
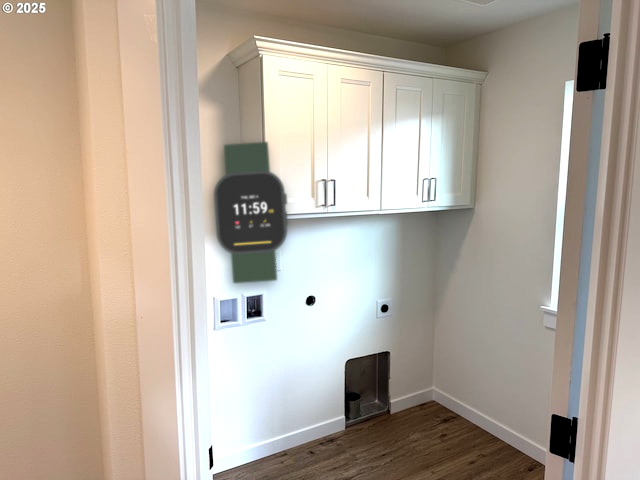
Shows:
{"hour": 11, "minute": 59}
